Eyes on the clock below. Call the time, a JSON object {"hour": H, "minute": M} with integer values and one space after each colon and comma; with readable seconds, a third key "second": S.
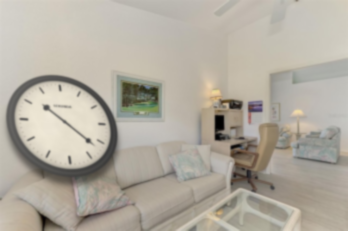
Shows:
{"hour": 10, "minute": 22}
